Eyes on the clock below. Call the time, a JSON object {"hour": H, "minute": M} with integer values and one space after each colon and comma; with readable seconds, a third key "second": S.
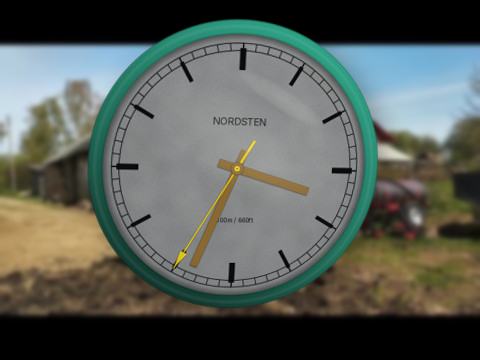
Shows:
{"hour": 3, "minute": 33, "second": 35}
